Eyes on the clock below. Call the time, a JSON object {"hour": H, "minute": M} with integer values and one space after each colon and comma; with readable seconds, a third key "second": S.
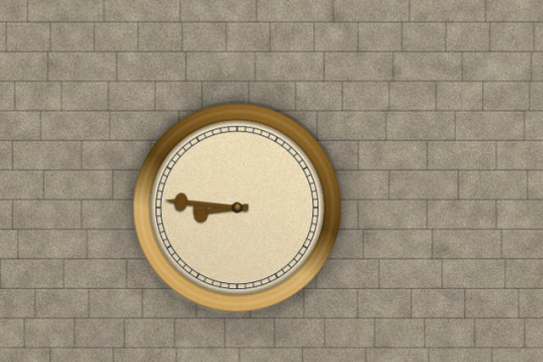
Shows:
{"hour": 8, "minute": 46}
